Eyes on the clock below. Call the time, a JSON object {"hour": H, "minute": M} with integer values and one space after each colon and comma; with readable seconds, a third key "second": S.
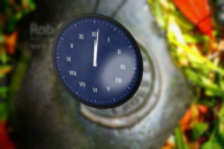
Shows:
{"hour": 12, "minute": 1}
